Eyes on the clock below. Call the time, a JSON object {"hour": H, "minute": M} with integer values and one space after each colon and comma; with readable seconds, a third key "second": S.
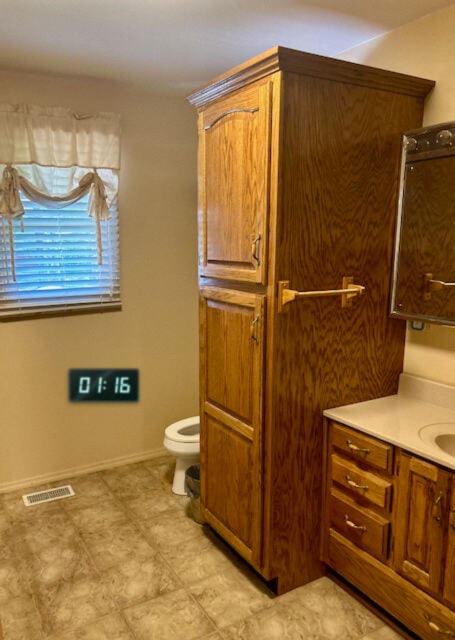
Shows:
{"hour": 1, "minute": 16}
